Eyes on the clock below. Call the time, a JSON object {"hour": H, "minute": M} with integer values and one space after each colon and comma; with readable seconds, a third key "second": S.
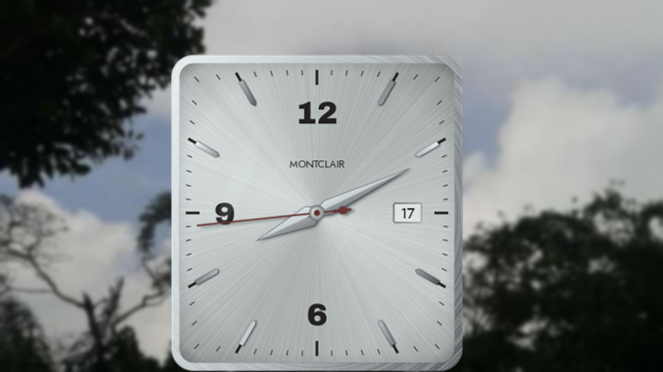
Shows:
{"hour": 8, "minute": 10, "second": 44}
